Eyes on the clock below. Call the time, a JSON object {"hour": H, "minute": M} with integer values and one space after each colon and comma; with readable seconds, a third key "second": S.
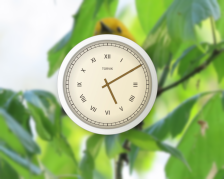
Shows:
{"hour": 5, "minute": 10}
